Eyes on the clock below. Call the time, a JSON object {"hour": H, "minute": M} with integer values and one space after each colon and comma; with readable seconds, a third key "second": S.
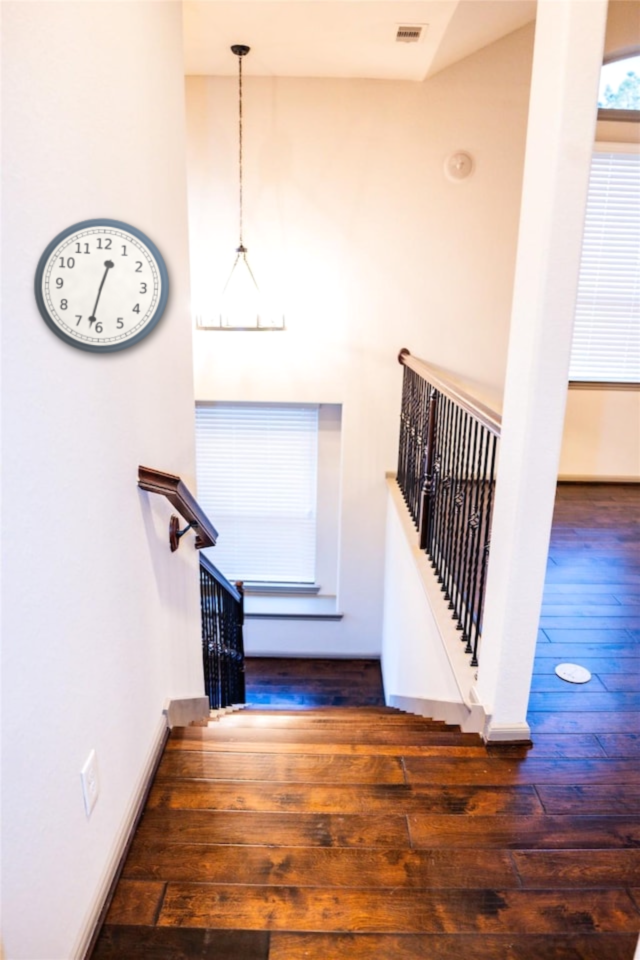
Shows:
{"hour": 12, "minute": 32}
